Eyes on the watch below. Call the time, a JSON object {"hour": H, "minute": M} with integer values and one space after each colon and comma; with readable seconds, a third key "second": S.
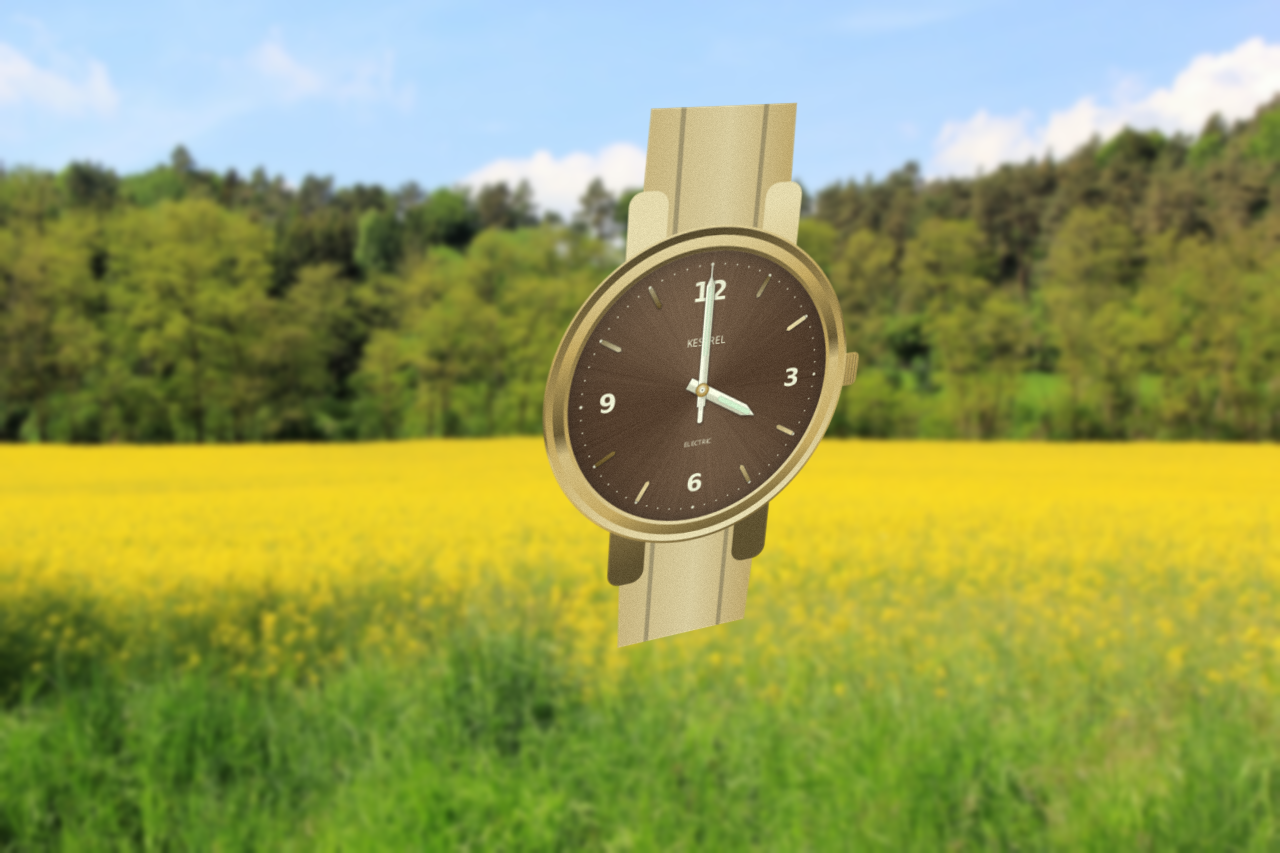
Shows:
{"hour": 4, "minute": 0, "second": 0}
